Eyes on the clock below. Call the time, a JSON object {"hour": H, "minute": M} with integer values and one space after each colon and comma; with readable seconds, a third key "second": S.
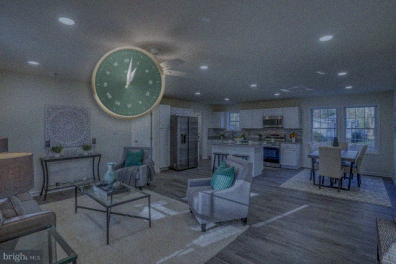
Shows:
{"hour": 1, "minute": 2}
